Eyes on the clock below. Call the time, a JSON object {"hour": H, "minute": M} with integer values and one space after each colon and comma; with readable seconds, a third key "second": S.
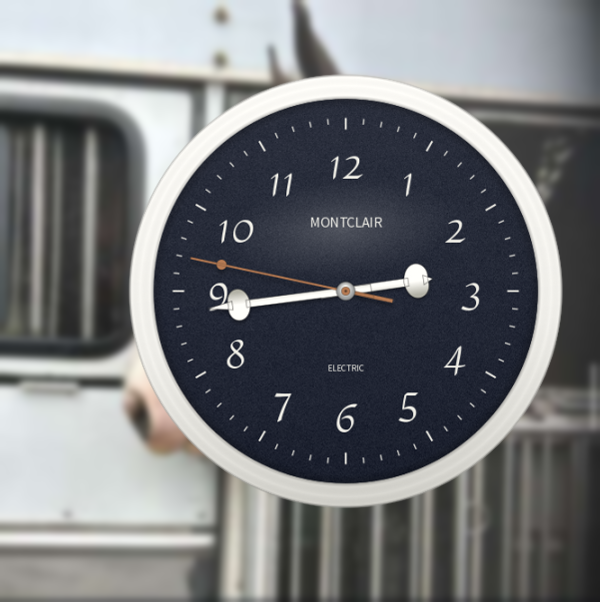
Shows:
{"hour": 2, "minute": 43, "second": 47}
